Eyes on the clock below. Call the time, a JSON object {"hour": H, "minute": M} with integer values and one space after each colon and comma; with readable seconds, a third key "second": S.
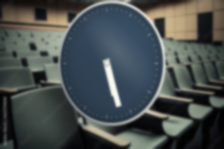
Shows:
{"hour": 5, "minute": 27}
